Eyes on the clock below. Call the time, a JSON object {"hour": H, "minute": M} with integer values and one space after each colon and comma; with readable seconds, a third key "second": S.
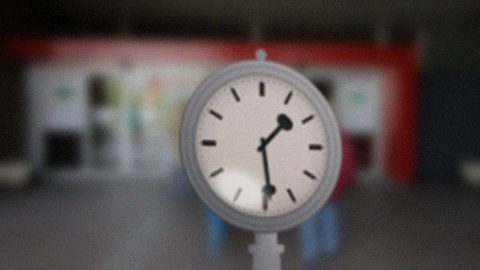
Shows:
{"hour": 1, "minute": 29}
